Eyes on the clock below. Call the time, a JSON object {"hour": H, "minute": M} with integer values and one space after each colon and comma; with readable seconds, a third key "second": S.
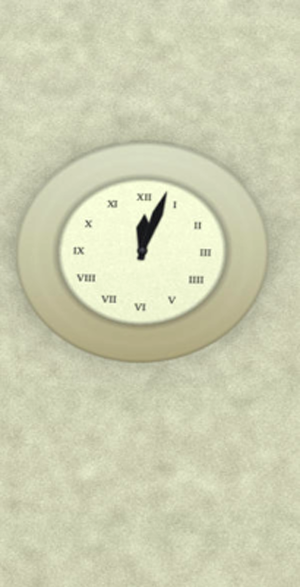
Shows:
{"hour": 12, "minute": 3}
